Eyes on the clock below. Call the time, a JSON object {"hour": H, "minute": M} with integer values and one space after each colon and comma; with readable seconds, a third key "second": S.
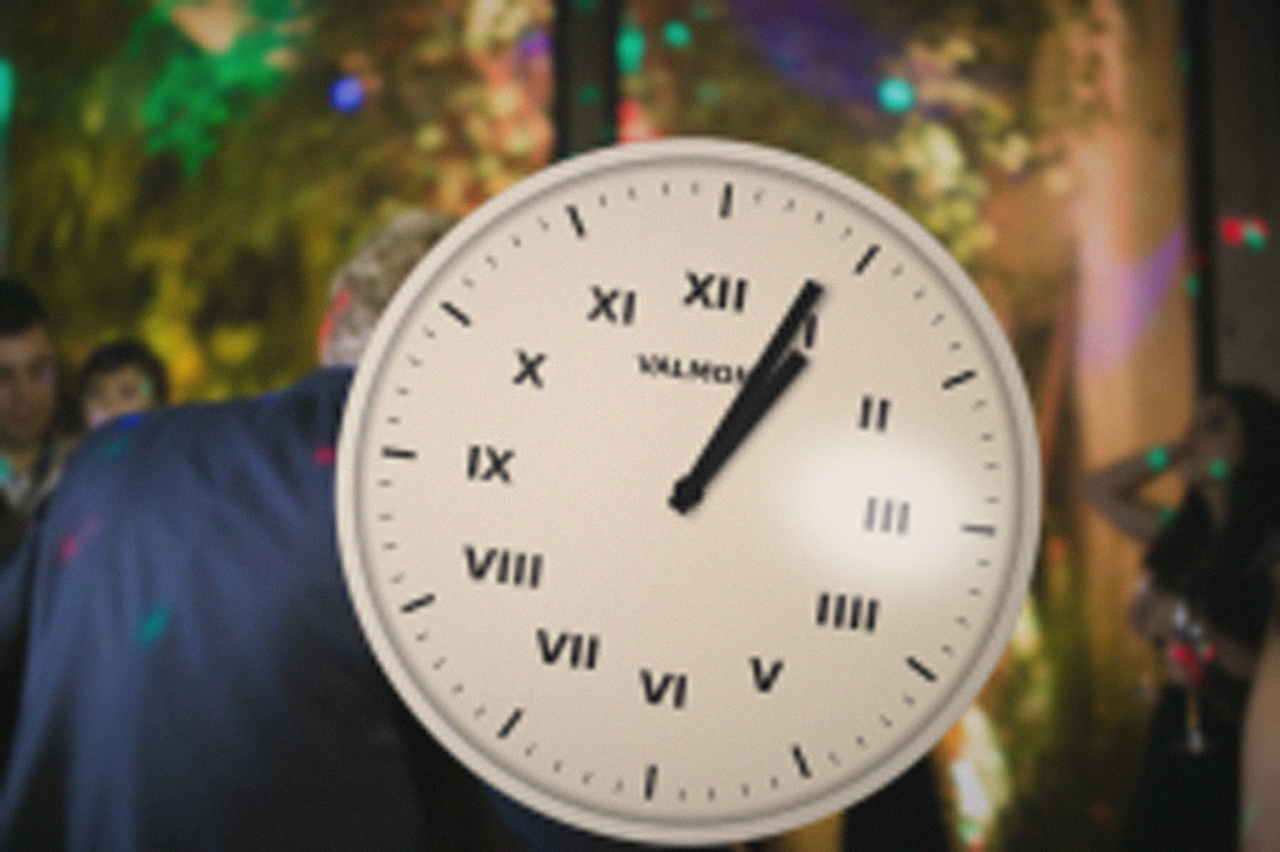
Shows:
{"hour": 1, "minute": 4}
